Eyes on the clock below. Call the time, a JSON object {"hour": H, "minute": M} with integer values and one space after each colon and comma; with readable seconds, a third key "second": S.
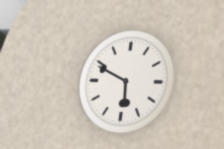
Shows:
{"hour": 5, "minute": 49}
